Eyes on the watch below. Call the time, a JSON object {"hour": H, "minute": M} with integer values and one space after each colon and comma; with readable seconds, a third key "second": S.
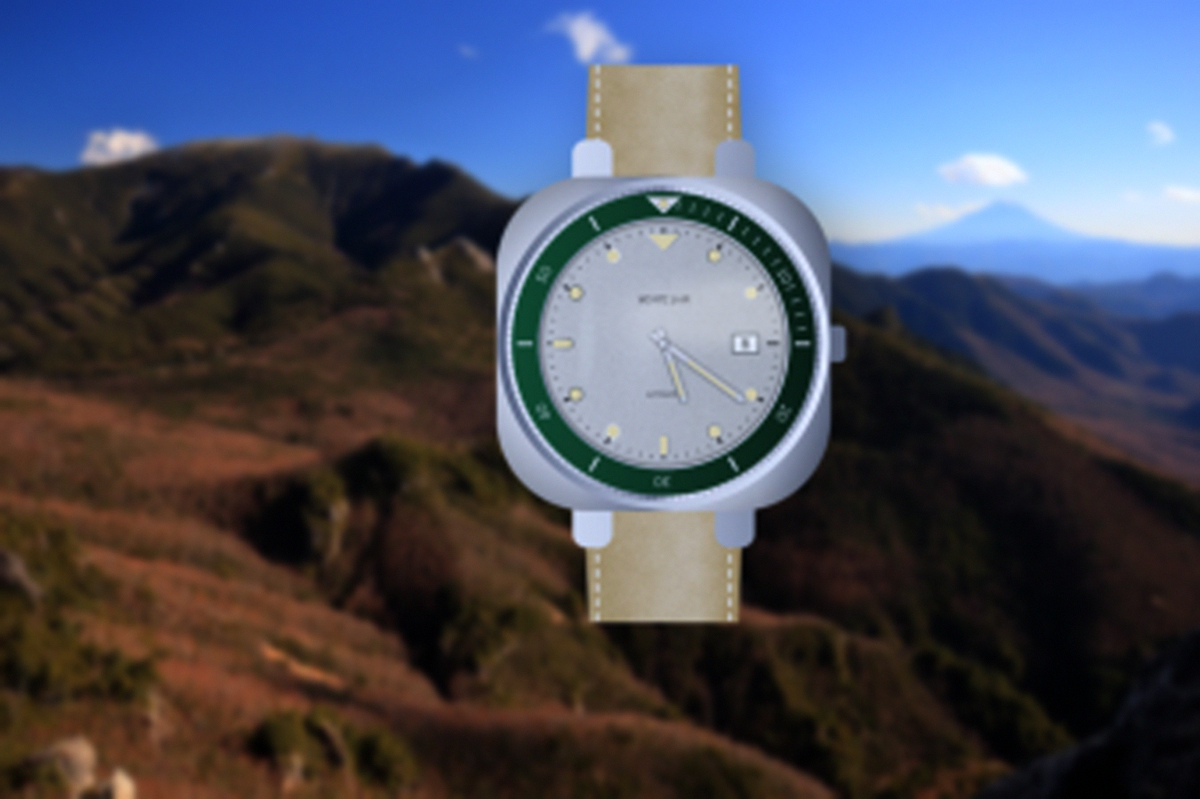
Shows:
{"hour": 5, "minute": 21}
